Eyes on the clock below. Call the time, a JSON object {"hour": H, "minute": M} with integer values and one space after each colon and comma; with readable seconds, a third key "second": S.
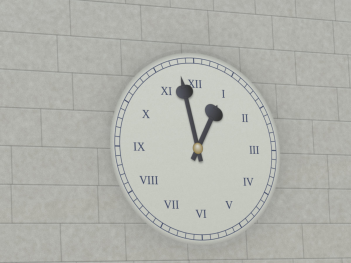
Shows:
{"hour": 12, "minute": 58}
